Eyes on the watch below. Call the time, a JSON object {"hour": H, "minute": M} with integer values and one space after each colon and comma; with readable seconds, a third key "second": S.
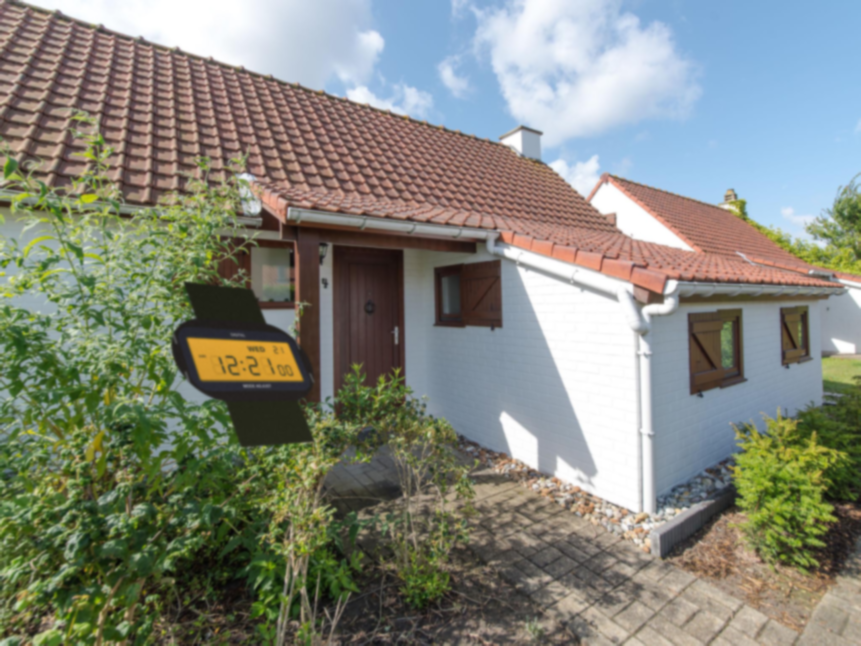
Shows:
{"hour": 12, "minute": 21}
